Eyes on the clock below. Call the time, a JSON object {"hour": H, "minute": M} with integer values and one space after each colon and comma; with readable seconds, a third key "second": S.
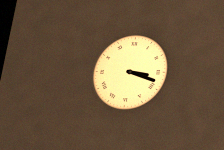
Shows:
{"hour": 3, "minute": 18}
